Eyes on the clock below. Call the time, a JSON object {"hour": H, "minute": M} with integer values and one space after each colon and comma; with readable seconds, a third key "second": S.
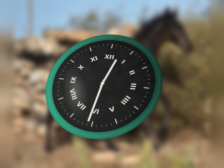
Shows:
{"hour": 12, "minute": 31}
